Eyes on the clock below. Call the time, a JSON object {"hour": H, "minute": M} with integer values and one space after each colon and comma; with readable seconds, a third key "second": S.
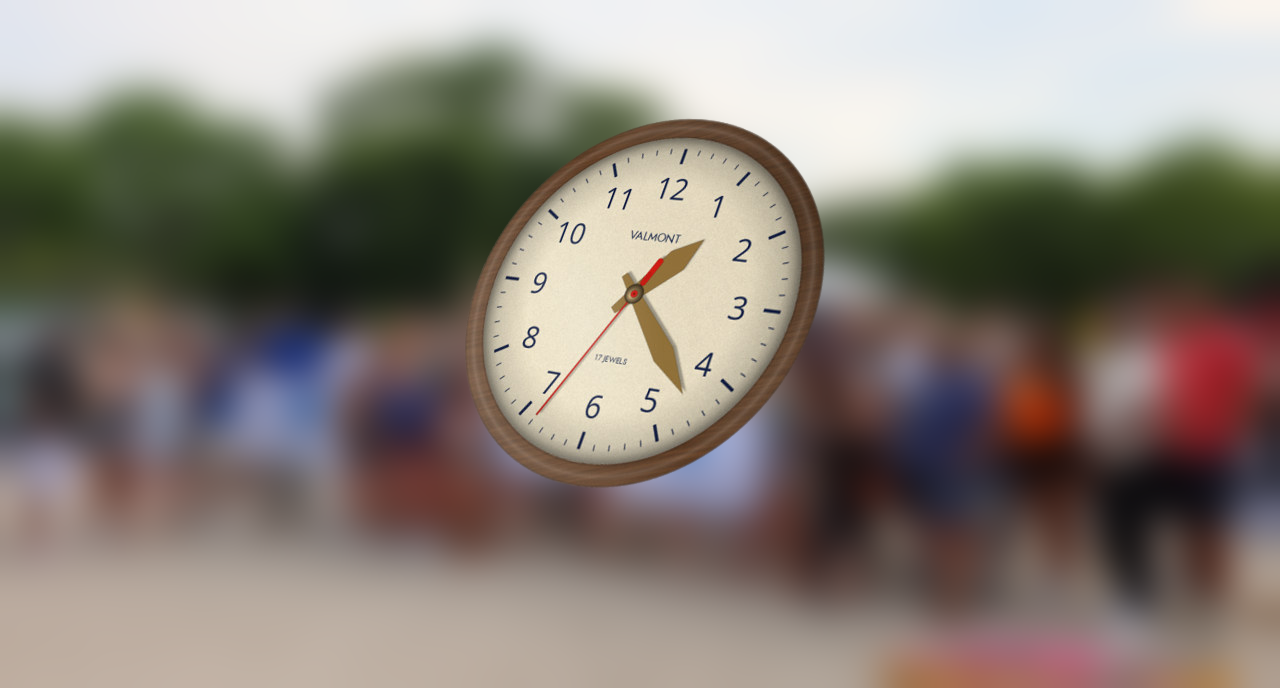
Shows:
{"hour": 1, "minute": 22, "second": 34}
